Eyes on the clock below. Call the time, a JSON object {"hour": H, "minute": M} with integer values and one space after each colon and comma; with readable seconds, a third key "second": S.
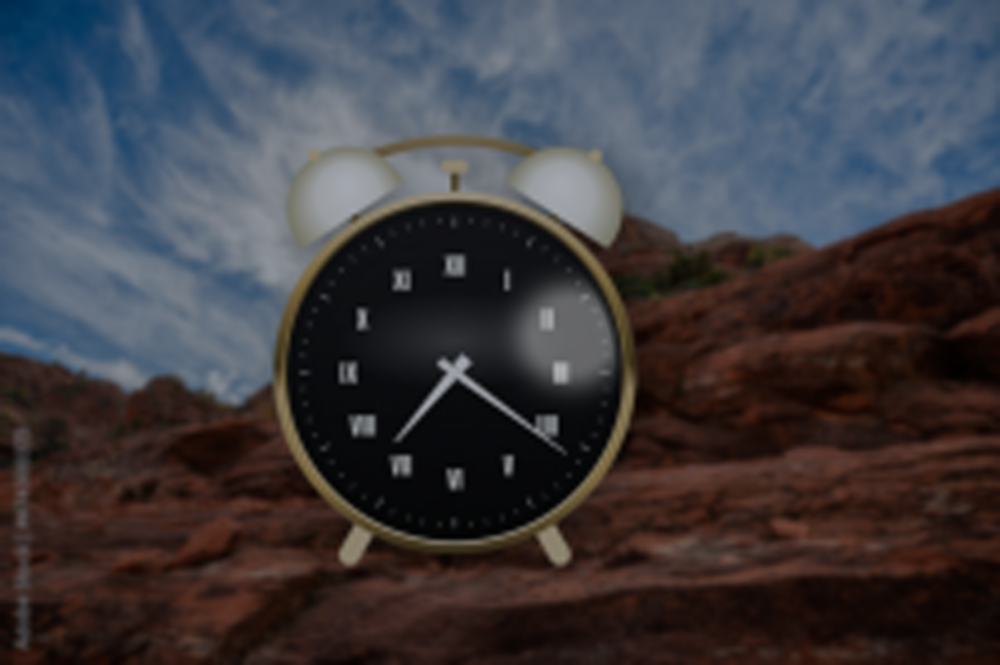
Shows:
{"hour": 7, "minute": 21}
